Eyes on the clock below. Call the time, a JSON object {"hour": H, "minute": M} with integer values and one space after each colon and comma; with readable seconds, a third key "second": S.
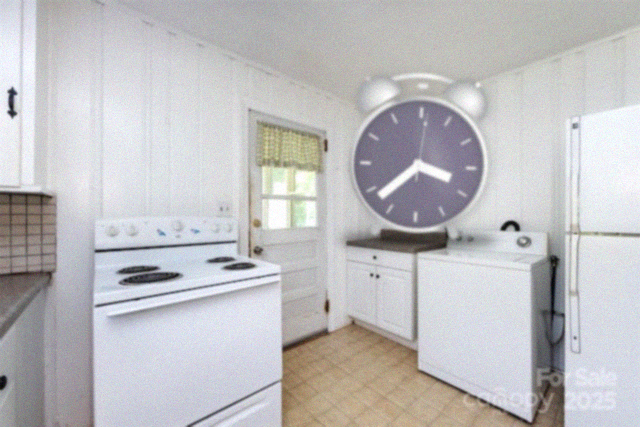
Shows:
{"hour": 3, "minute": 38, "second": 1}
